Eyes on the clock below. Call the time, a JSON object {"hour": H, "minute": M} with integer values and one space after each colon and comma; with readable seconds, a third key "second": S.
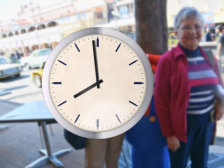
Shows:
{"hour": 7, "minute": 59}
